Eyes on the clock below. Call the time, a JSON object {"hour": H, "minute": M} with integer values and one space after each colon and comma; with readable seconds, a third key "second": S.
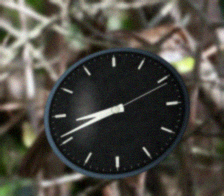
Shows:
{"hour": 8, "minute": 41, "second": 11}
